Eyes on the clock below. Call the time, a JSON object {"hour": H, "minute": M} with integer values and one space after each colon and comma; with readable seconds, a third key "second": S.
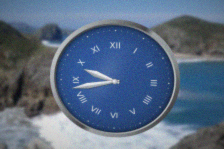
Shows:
{"hour": 9, "minute": 43}
